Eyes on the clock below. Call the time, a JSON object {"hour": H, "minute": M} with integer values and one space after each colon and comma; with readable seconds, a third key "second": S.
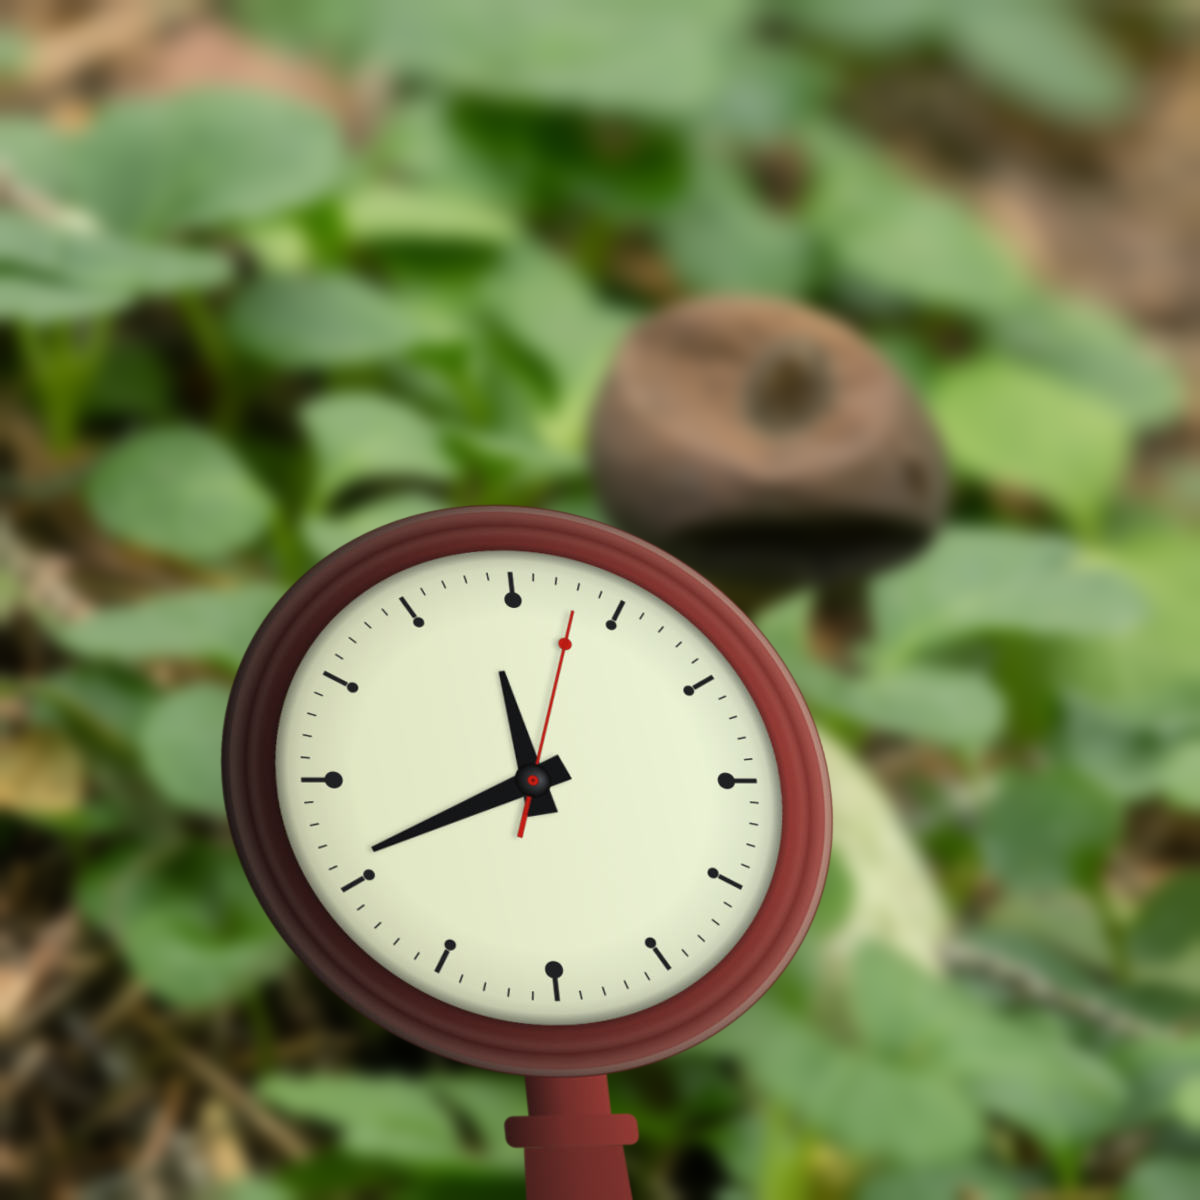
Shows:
{"hour": 11, "minute": 41, "second": 3}
